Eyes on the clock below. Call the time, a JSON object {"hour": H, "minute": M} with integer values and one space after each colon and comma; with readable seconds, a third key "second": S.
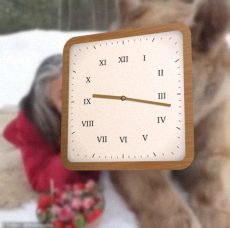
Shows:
{"hour": 9, "minute": 17}
